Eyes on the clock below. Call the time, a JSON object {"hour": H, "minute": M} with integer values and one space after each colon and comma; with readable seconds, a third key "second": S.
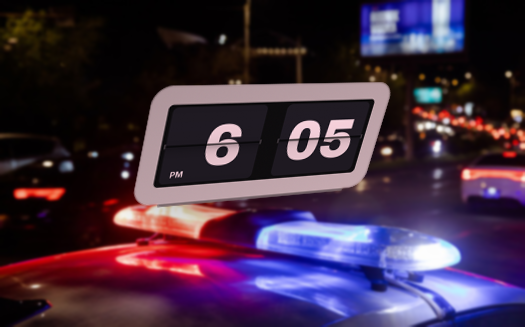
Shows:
{"hour": 6, "minute": 5}
